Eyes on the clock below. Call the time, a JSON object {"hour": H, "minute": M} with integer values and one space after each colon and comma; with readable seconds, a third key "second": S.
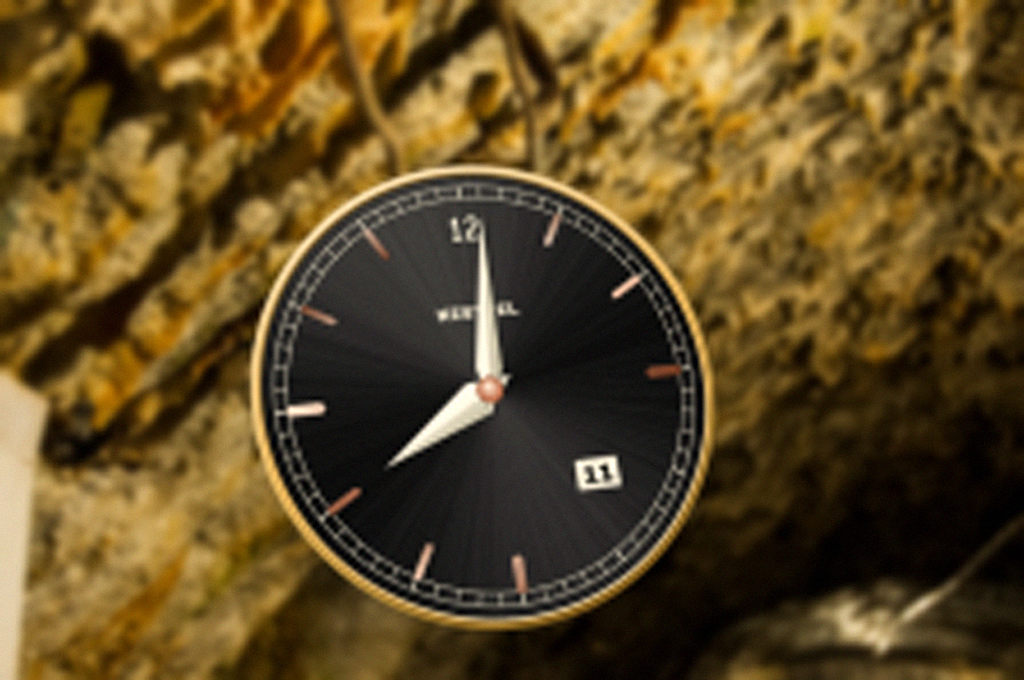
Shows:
{"hour": 8, "minute": 1}
